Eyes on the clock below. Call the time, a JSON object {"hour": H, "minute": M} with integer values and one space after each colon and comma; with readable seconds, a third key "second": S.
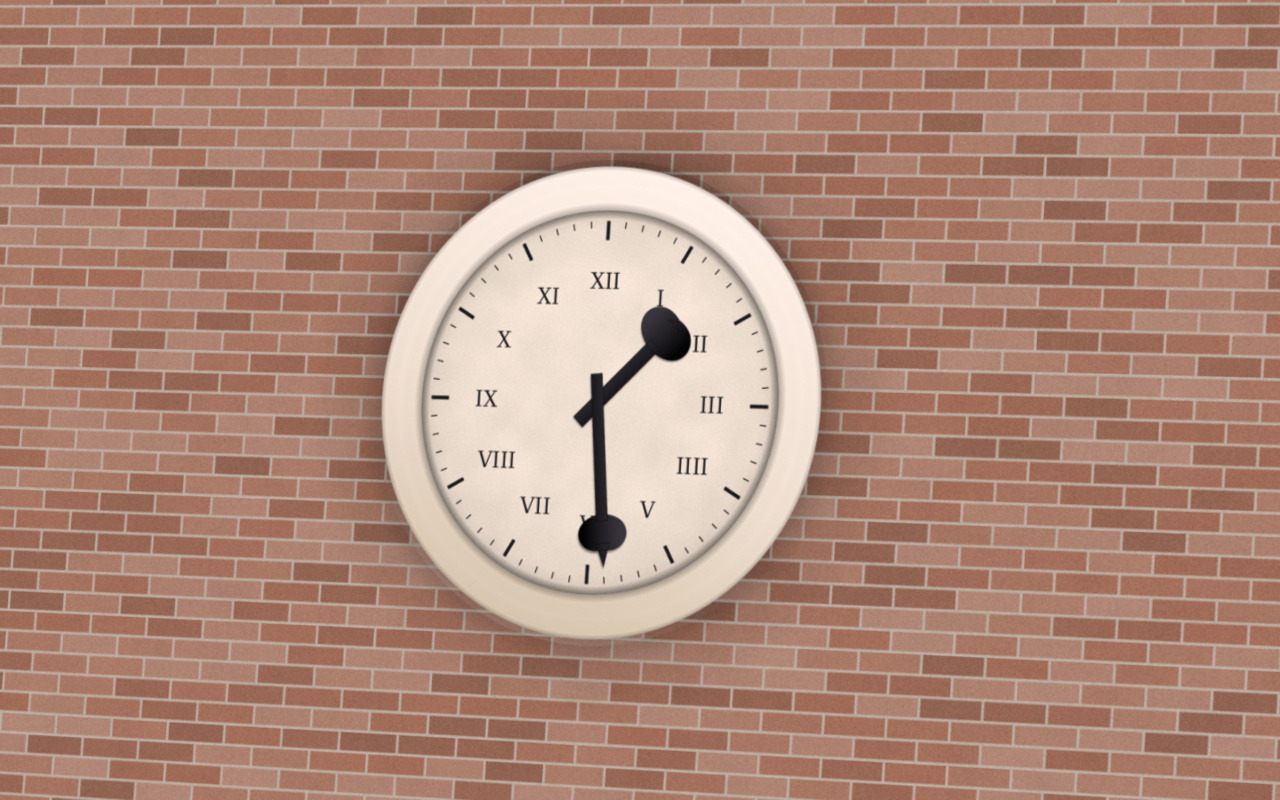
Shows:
{"hour": 1, "minute": 29}
